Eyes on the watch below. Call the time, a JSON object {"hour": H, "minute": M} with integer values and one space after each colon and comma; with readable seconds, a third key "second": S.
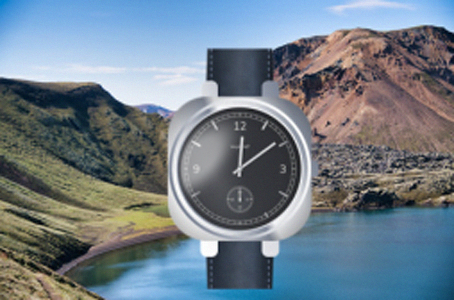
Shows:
{"hour": 12, "minute": 9}
